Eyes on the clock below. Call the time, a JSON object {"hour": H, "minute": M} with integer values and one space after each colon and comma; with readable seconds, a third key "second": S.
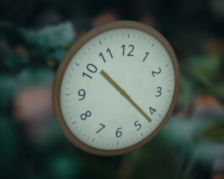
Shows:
{"hour": 10, "minute": 22}
